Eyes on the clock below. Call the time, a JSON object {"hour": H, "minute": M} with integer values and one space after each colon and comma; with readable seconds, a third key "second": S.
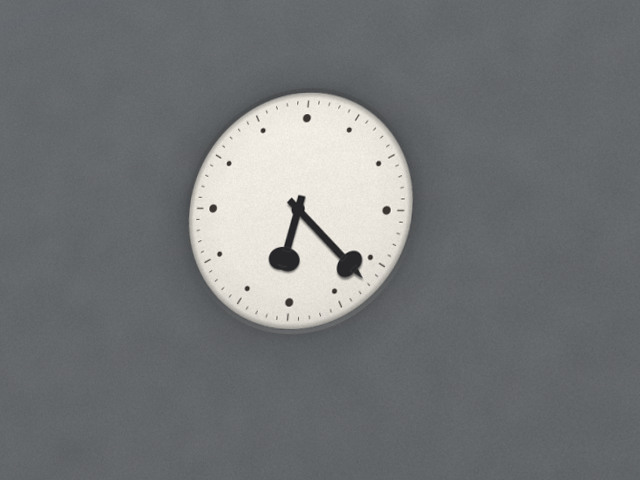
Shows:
{"hour": 6, "minute": 22}
